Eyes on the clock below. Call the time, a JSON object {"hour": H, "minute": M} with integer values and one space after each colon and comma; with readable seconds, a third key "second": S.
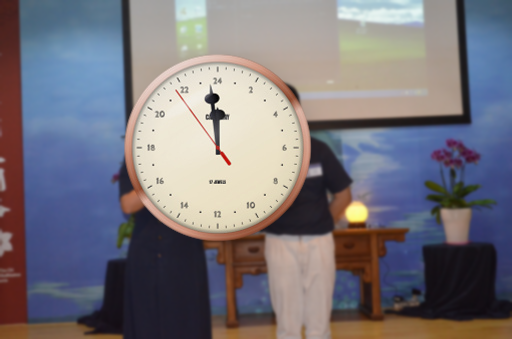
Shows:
{"hour": 23, "minute": 58, "second": 54}
